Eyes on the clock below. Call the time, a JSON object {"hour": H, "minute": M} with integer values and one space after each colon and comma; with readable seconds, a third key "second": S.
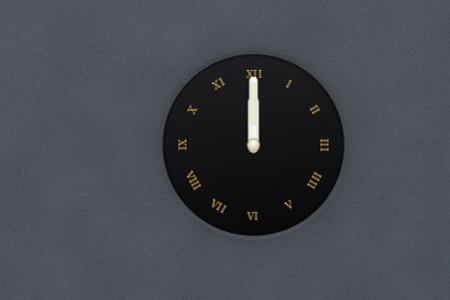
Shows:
{"hour": 12, "minute": 0}
